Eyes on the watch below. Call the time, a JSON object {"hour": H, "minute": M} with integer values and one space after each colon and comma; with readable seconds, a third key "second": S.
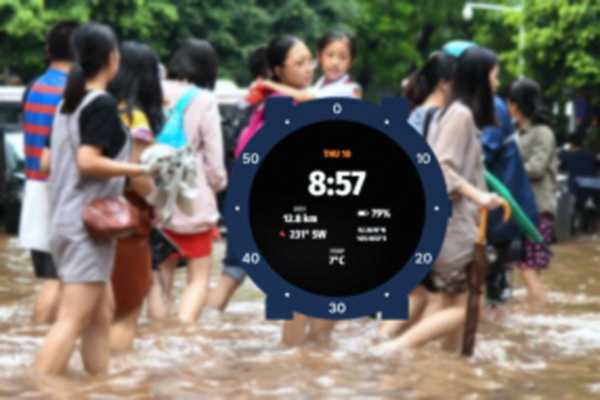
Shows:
{"hour": 8, "minute": 57}
